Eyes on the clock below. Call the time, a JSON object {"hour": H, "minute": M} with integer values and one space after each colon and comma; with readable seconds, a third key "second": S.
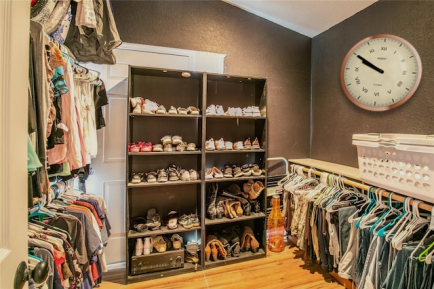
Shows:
{"hour": 9, "minute": 50}
